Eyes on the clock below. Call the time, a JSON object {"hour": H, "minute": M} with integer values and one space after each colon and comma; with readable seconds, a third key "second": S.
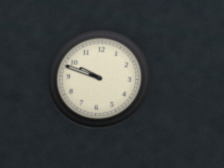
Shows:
{"hour": 9, "minute": 48}
